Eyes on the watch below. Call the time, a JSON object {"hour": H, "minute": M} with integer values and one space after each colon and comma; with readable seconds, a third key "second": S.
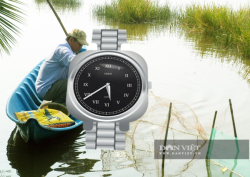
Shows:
{"hour": 5, "minute": 39}
